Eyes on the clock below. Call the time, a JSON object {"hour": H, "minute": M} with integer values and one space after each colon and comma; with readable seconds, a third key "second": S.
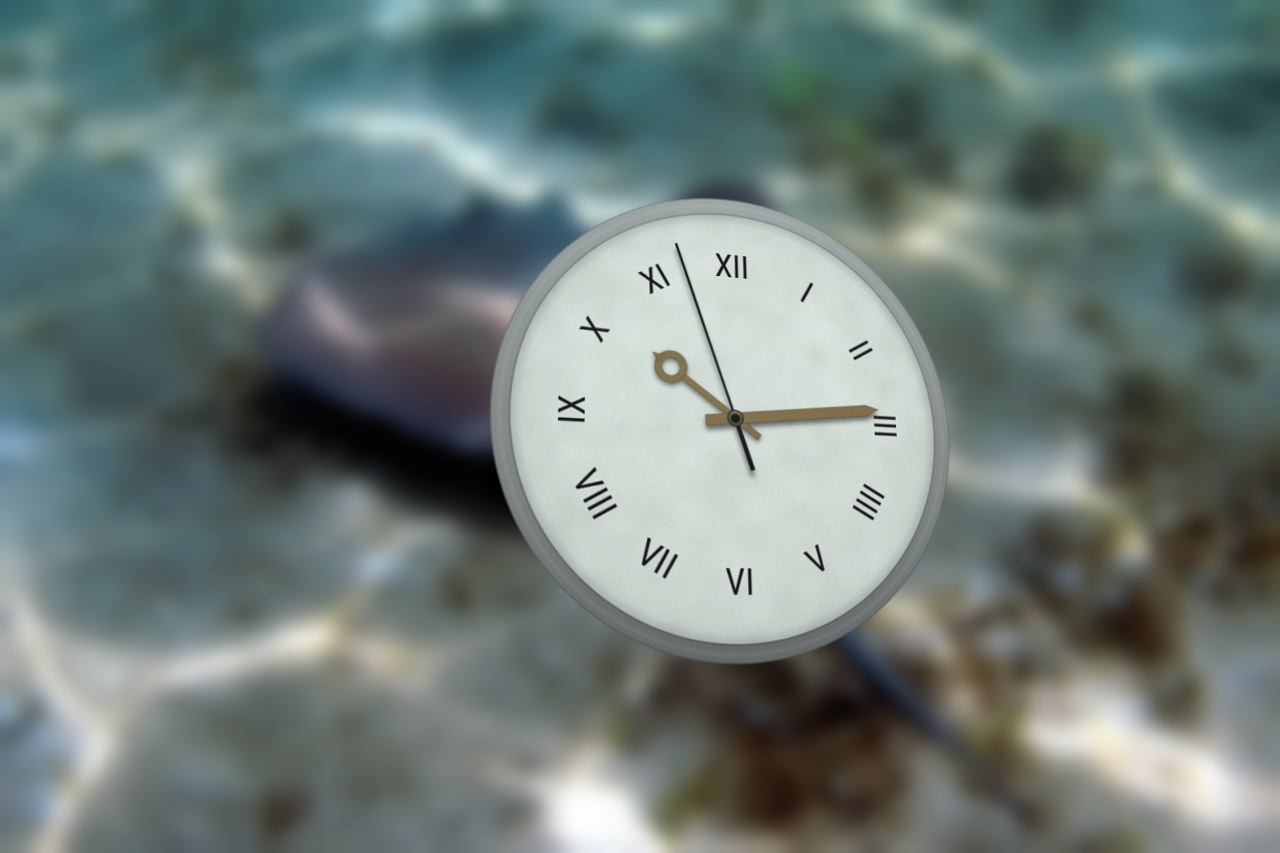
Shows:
{"hour": 10, "minute": 13, "second": 57}
